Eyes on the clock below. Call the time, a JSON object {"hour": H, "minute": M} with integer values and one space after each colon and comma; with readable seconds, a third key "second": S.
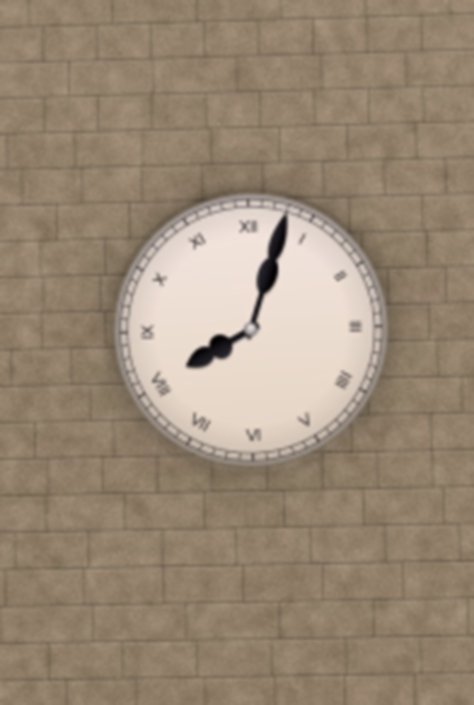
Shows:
{"hour": 8, "minute": 3}
